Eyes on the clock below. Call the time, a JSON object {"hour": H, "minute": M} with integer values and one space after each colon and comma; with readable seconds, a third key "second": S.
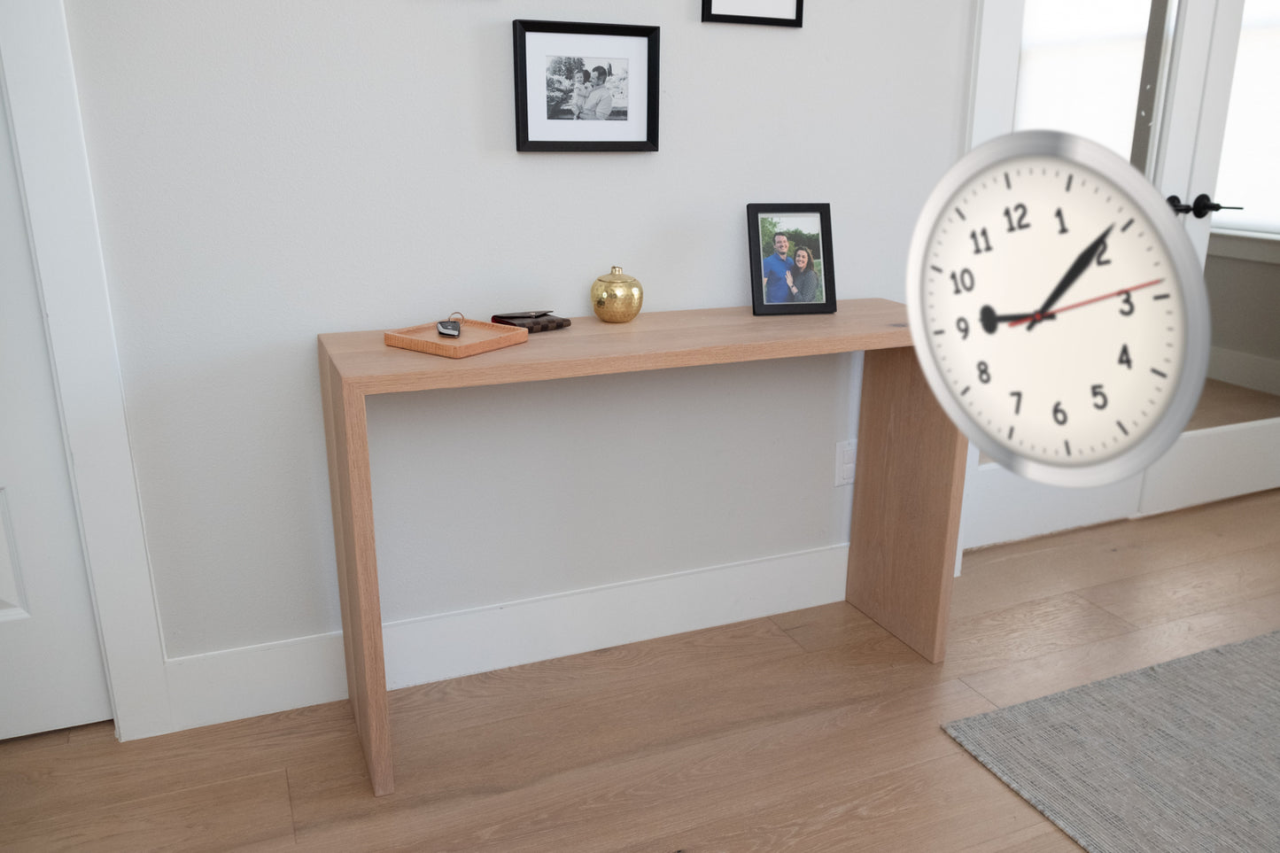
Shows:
{"hour": 9, "minute": 9, "second": 14}
